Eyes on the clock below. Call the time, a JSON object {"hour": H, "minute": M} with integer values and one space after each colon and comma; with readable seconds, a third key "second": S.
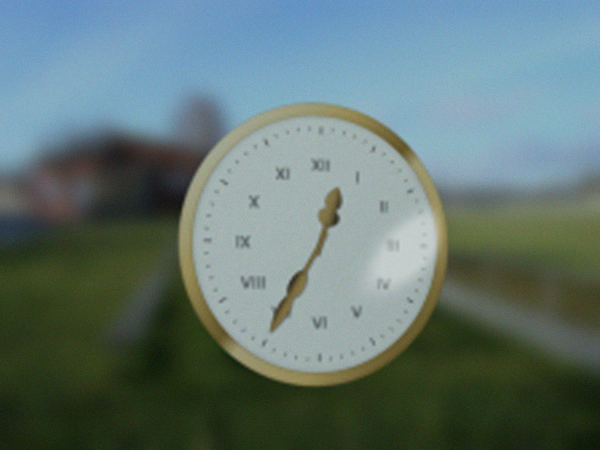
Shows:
{"hour": 12, "minute": 35}
